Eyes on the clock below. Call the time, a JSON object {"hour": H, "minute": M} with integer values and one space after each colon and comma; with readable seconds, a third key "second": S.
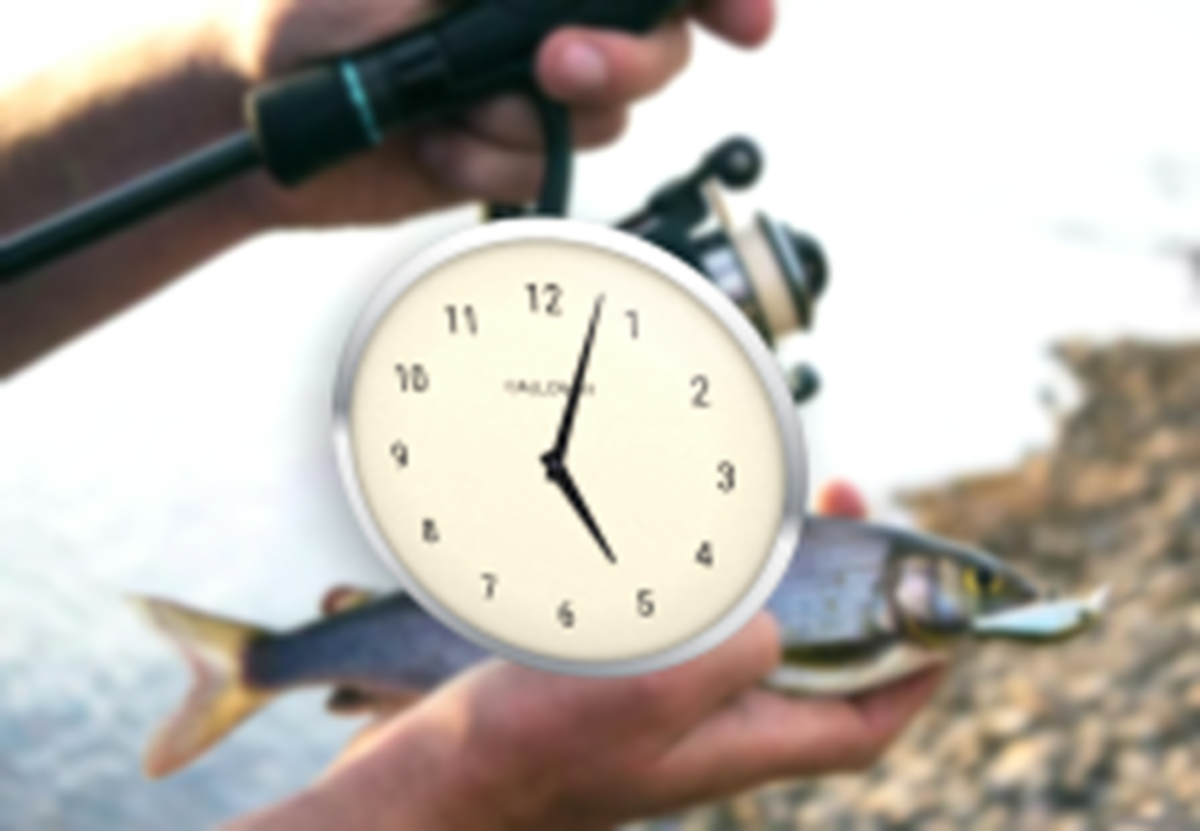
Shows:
{"hour": 5, "minute": 3}
